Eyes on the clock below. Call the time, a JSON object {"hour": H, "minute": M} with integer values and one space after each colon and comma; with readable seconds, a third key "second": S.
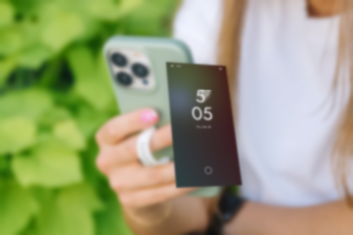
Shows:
{"hour": 5, "minute": 5}
